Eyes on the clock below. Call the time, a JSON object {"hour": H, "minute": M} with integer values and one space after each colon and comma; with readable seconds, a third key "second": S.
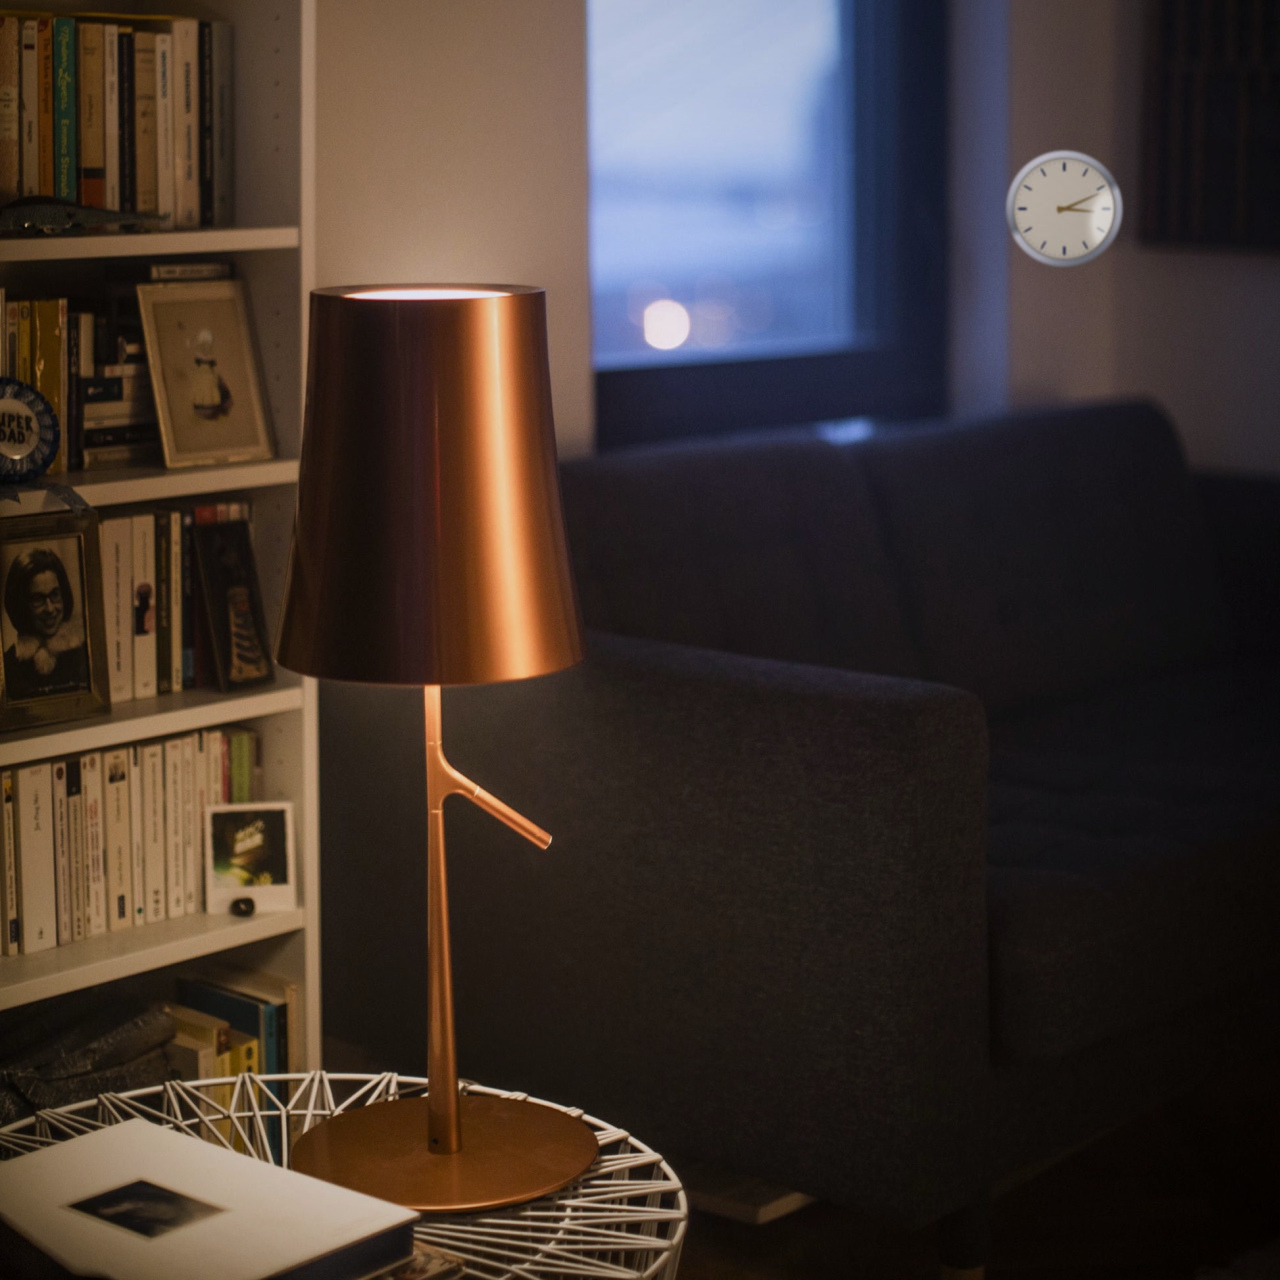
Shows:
{"hour": 3, "minute": 11}
